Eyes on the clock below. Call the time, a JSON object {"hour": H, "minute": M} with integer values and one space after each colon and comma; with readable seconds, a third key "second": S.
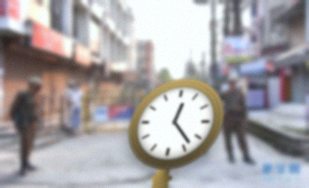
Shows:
{"hour": 12, "minute": 23}
